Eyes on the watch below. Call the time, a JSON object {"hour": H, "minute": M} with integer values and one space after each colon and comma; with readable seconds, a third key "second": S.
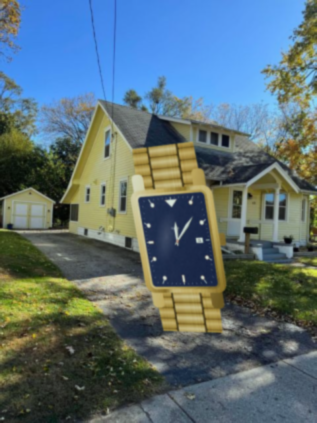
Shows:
{"hour": 12, "minute": 7}
